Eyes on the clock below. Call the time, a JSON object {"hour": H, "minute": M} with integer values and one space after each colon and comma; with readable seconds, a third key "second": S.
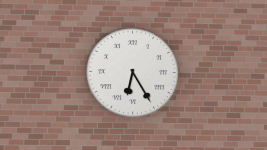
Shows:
{"hour": 6, "minute": 25}
